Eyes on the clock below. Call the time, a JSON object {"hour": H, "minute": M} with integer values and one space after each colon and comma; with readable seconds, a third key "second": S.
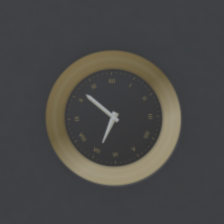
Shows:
{"hour": 6, "minute": 52}
